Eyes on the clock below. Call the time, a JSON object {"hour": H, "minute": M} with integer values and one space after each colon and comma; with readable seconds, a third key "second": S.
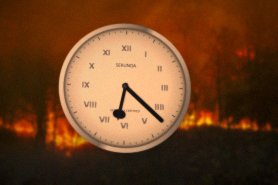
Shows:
{"hour": 6, "minute": 22}
